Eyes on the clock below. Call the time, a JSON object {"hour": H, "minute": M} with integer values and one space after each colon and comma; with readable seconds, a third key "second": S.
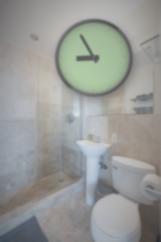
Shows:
{"hour": 8, "minute": 55}
